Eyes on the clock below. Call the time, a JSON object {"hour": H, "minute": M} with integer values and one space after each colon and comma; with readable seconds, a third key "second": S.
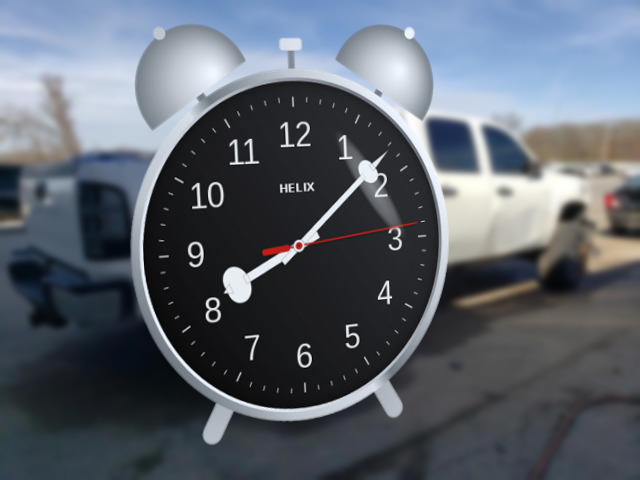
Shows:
{"hour": 8, "minute": 8, "second": 14}
